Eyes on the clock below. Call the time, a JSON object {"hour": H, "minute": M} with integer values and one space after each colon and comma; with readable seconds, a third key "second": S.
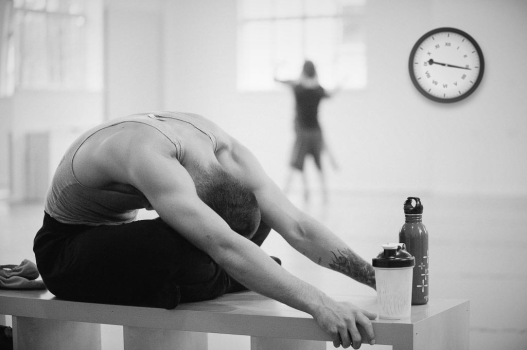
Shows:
{"hour": 9, "minute": 16}
